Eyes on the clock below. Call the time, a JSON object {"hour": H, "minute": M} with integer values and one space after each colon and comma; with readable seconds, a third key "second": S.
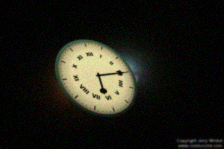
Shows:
{"hour": 6, "minute": 15}
